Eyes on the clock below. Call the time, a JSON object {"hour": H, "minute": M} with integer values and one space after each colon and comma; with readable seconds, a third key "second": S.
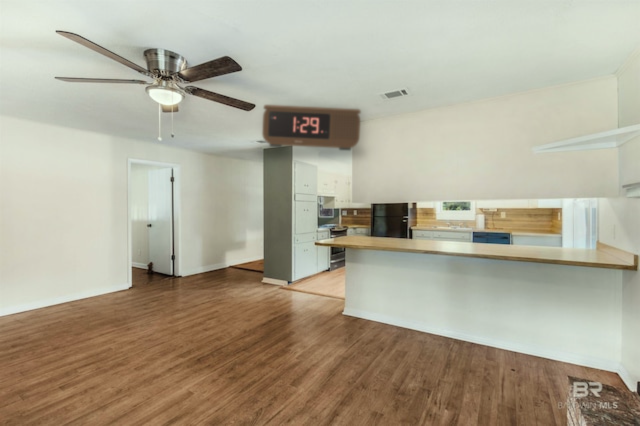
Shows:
{"hour": 1, "minute": 29}
